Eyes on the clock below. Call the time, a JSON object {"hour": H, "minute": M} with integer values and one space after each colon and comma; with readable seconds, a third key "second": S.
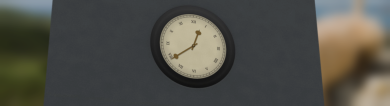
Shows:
{"hour": 12, "minute": 39}
